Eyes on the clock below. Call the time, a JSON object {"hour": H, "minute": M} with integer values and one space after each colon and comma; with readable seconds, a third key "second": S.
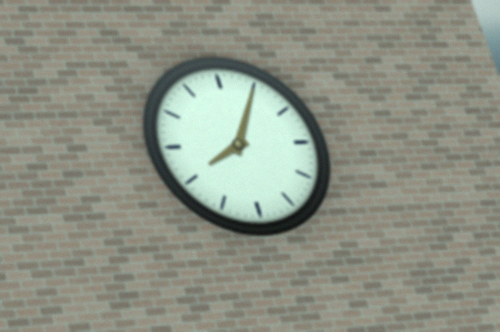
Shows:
{"hour": 8, "minute": 5}
